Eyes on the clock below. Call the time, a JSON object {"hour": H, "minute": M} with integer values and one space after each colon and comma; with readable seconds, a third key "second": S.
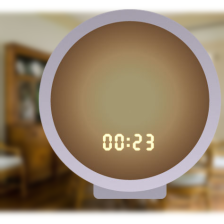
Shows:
{"hour": 0, "minute": 23}
